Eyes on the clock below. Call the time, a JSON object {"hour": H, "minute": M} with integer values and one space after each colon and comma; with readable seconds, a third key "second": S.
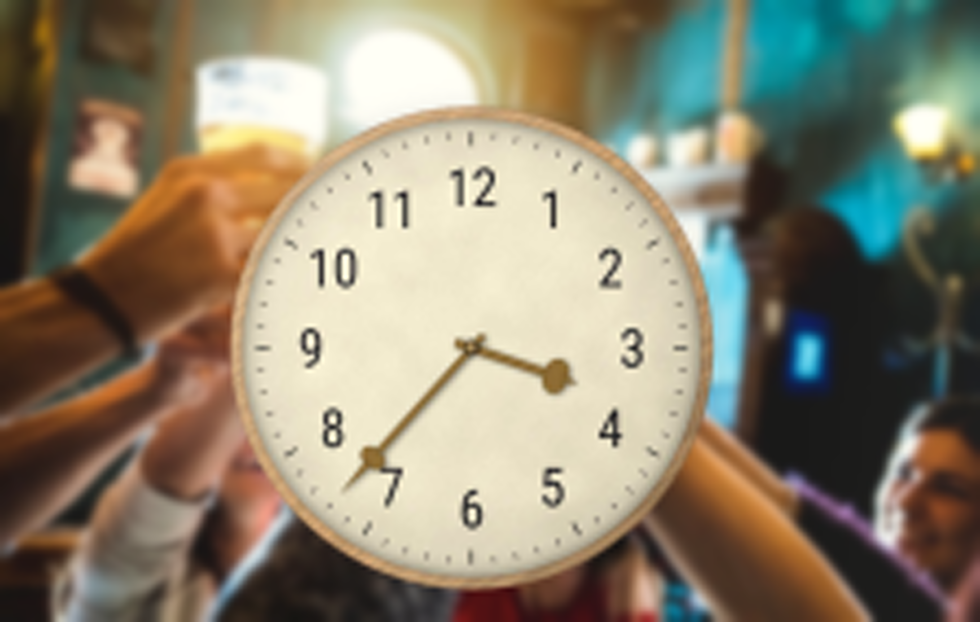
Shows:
{"hour": 3, "minute": 37}
